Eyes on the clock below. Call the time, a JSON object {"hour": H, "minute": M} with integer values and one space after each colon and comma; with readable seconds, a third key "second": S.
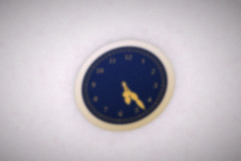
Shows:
{"hour": 5, "minute": 23}
